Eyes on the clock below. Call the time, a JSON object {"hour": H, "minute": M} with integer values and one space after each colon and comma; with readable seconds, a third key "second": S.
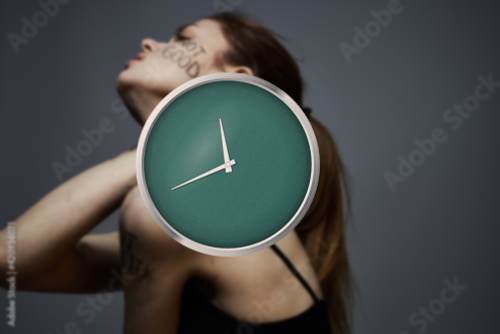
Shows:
{"hour": 11, "minute": 41}
